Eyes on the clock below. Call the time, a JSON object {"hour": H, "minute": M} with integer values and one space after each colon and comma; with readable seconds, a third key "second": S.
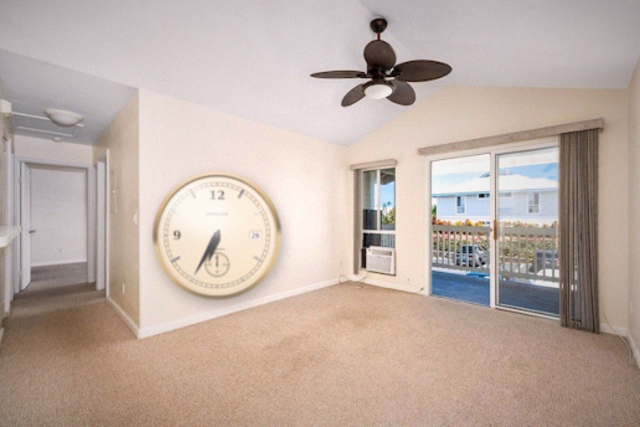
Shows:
{"hour": 6, "minute": 35}
